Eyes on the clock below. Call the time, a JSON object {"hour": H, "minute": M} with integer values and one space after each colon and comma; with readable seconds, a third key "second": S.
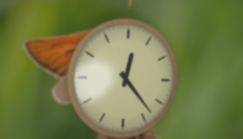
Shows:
{"hour": 12, "minute": 23}
